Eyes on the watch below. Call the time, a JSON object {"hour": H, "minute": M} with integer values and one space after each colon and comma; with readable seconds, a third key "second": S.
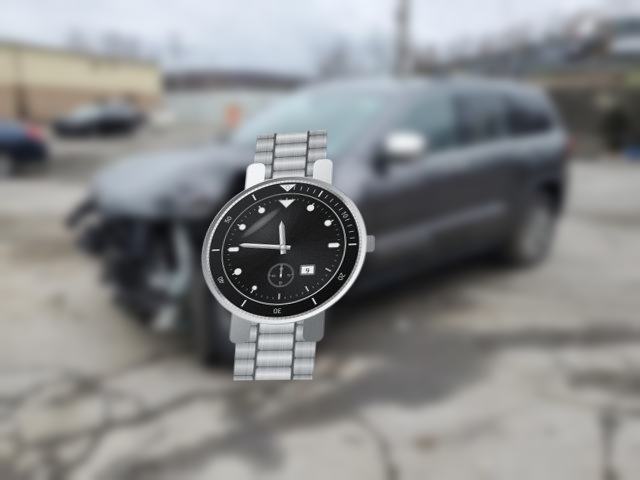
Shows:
{"hour": 11, "minute": 46}
